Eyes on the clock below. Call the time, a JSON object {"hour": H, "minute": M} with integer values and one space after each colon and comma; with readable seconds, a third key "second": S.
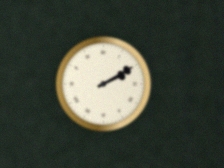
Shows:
{"hour": 2, "minute": 10}
